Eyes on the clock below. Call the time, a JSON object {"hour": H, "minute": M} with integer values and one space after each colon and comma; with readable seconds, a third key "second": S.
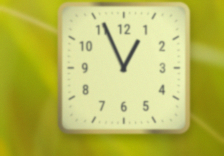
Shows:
{"hour": 12, "minute": 56}
